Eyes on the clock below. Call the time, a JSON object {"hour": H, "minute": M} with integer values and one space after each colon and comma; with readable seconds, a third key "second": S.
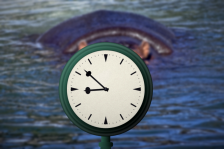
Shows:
{"hour": 8, "minute": 52}
